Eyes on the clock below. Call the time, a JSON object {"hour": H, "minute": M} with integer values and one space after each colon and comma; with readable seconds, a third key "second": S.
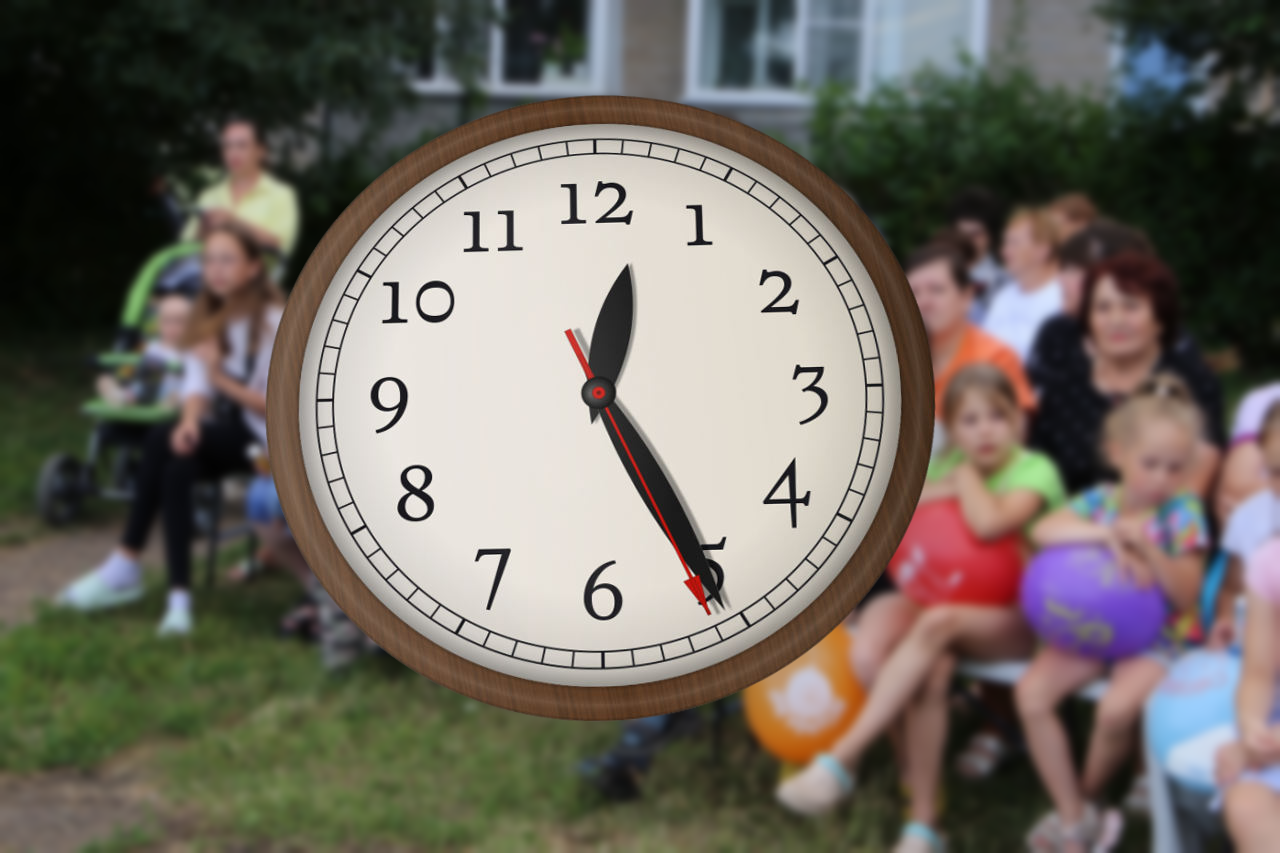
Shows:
{"hour": 12, "minute": 25, "second": 26}
